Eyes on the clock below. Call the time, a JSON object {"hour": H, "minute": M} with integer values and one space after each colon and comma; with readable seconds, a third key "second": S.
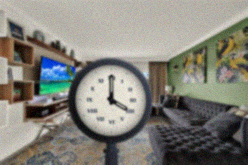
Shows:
{"hour": 4, "minute": 0}
